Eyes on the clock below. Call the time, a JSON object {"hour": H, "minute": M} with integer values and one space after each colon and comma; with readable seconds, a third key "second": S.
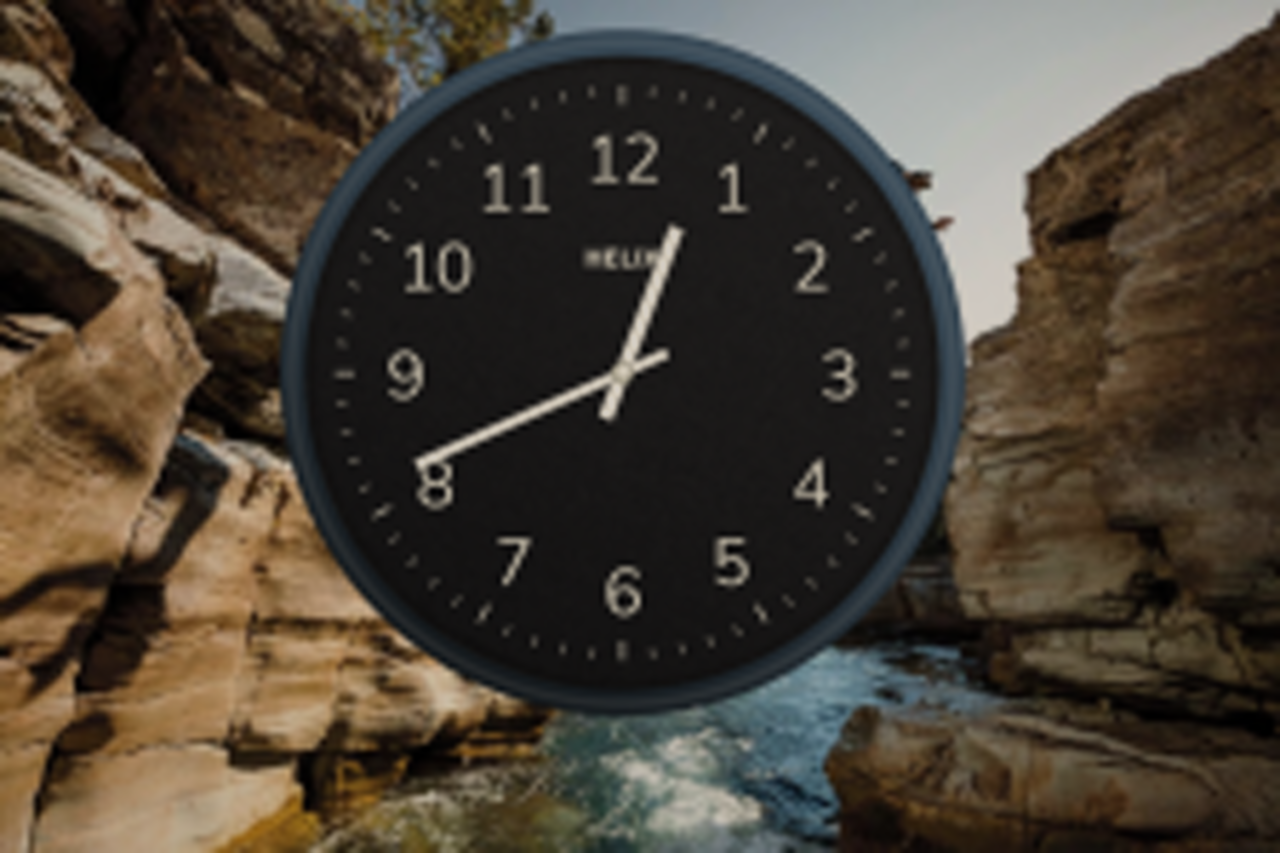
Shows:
{"hour": 12, "minute": 41}
